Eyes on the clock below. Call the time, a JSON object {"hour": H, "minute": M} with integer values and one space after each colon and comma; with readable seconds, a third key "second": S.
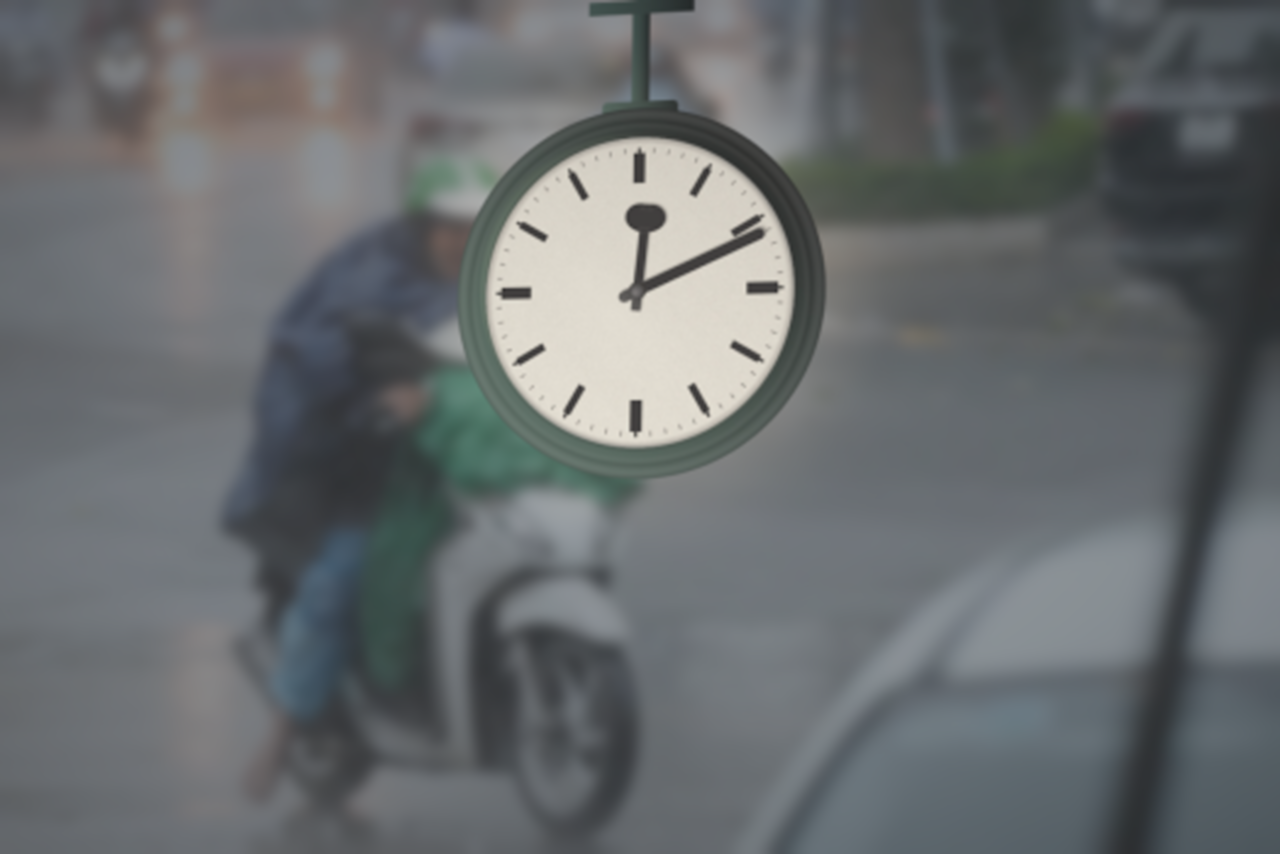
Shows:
{"hour": 12, "minute": 11}
